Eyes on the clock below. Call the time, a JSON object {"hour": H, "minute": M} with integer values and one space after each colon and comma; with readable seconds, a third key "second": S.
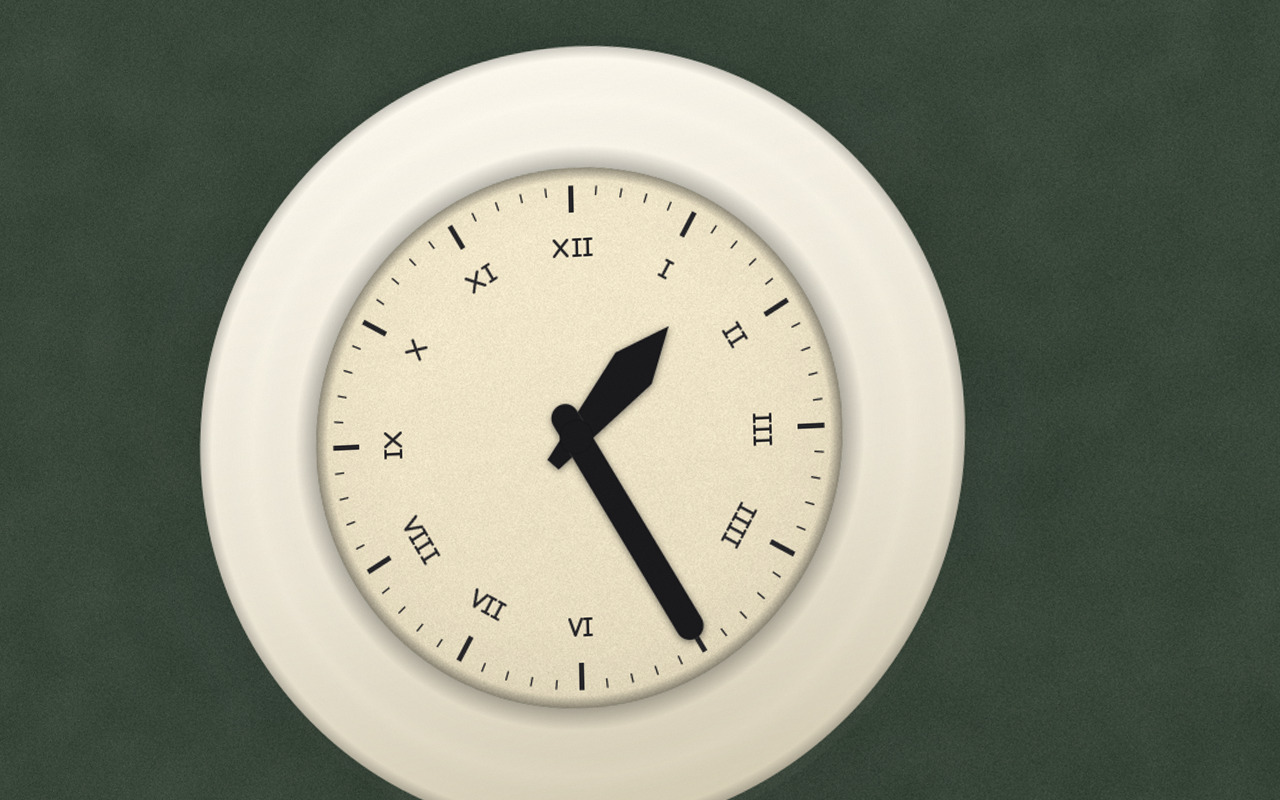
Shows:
{"hour": 1, "minute": 25}
